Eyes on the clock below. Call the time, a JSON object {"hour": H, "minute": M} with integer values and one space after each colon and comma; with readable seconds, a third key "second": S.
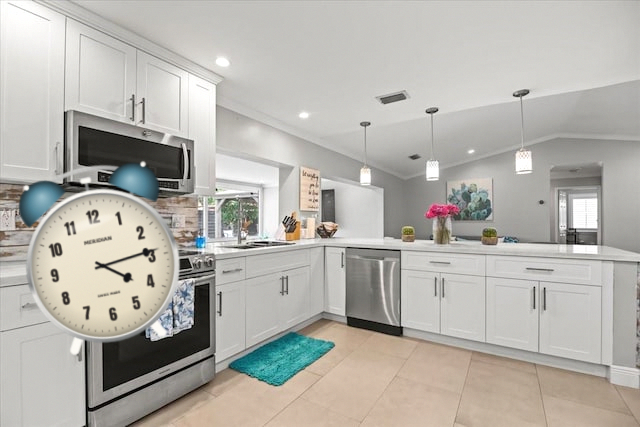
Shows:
{"hour": 4, "minute": 14}
